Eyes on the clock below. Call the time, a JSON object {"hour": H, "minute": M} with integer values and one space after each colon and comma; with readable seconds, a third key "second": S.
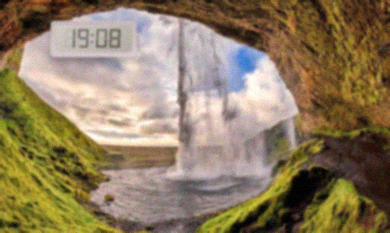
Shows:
{"hour": 19, "minute": 8}
